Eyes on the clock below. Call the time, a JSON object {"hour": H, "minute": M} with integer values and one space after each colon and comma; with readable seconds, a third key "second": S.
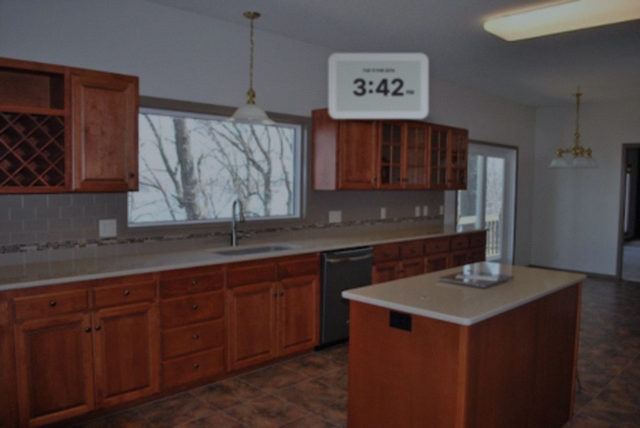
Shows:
{"hour": 3, "minute": 42}
